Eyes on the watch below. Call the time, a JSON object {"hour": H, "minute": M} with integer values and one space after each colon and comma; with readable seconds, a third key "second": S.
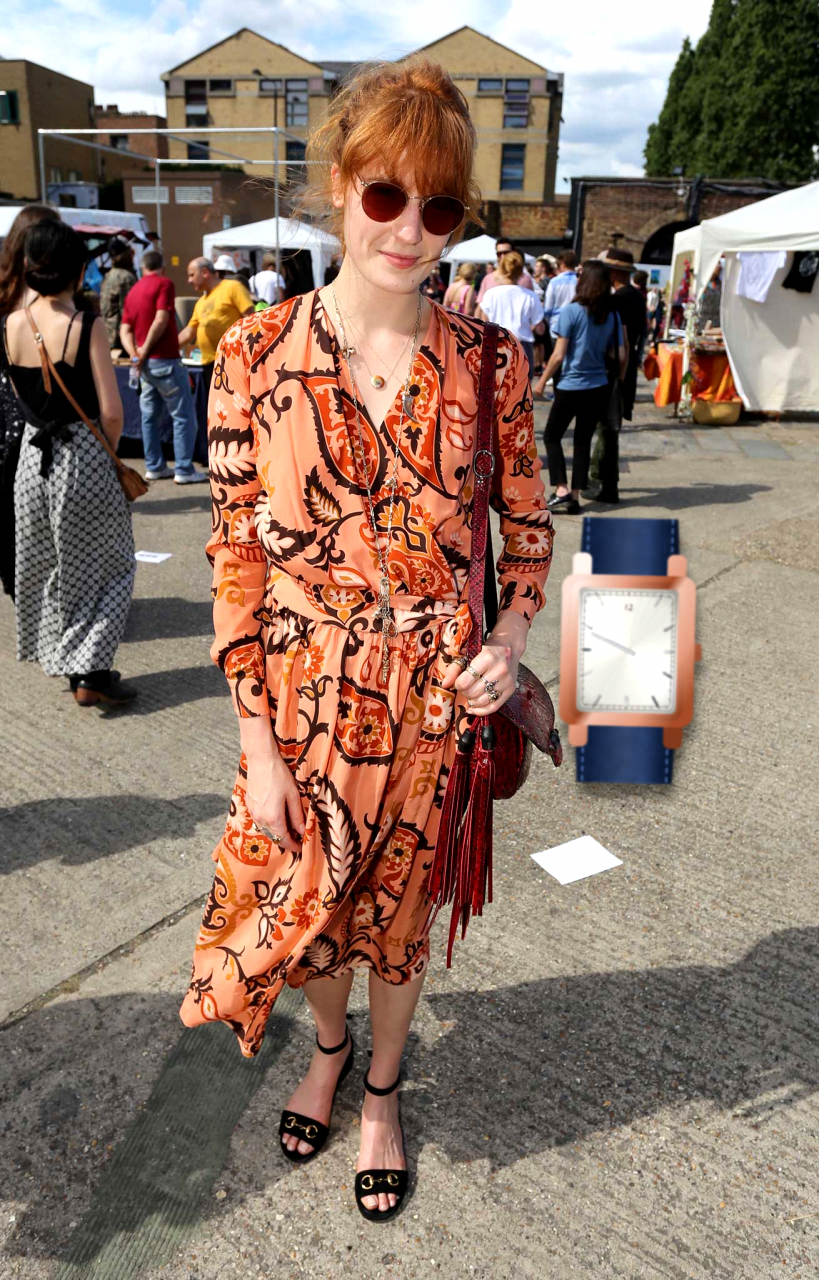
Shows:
{"hour": 9, "minute": 49}
